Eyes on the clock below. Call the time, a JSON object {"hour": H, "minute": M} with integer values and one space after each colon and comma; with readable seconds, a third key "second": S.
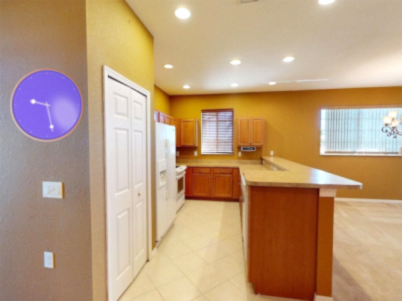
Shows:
{"hour": 9, "minute": 28}
